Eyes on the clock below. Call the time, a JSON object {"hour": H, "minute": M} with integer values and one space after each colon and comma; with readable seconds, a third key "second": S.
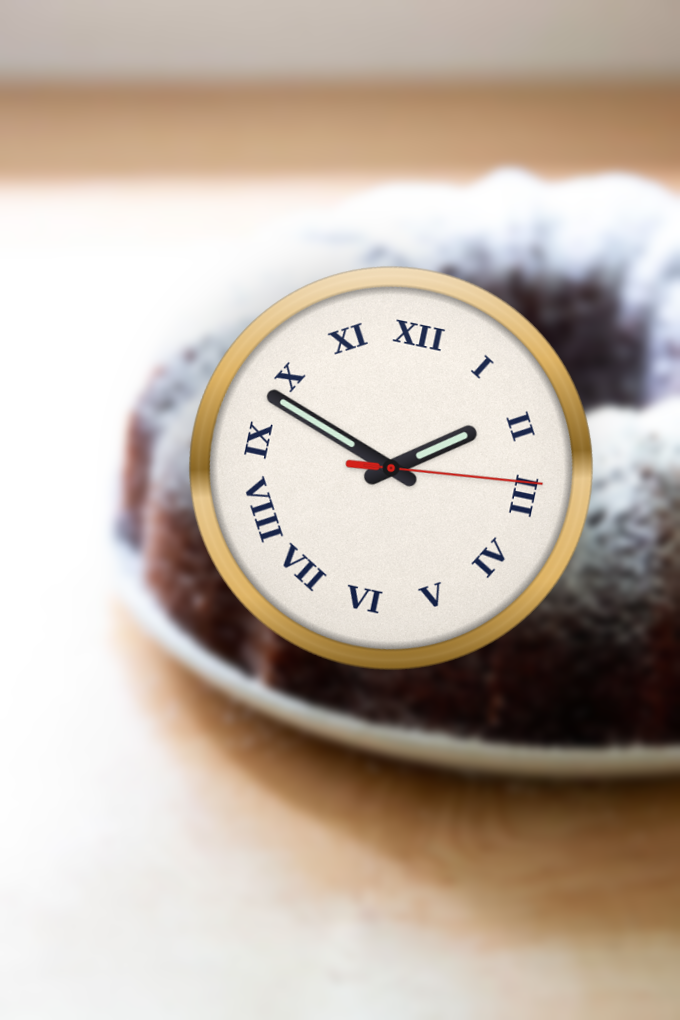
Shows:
{"hour": 1, "minute": 48, "second": 14}
